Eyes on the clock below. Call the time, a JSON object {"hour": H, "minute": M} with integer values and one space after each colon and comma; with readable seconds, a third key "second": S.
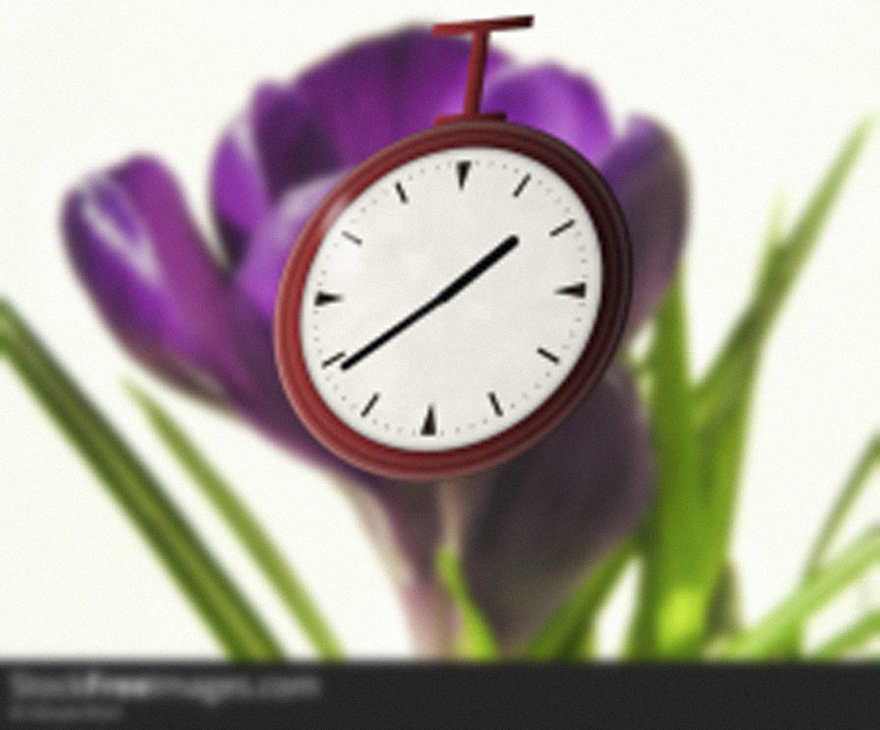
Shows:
{"hour": 1, "minute": 39}
